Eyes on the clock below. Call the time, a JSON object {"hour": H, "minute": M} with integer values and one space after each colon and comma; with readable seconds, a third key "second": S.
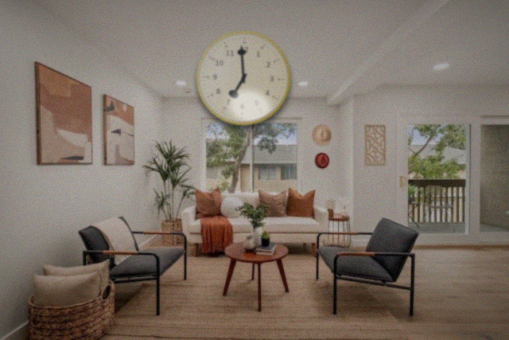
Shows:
{"hour": 6, "minute": 59}
